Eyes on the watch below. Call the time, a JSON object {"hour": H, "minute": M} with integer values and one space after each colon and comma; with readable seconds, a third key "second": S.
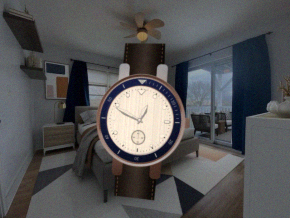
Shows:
{"hour": 12, "minute": 49}
